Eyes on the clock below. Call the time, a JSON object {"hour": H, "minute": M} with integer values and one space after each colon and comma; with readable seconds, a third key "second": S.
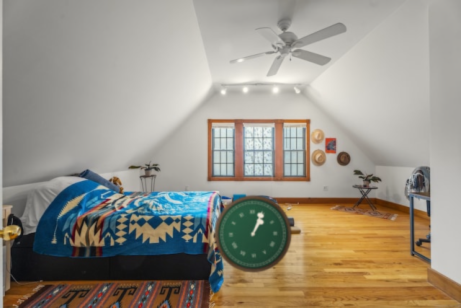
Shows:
{"hour": 1, "minute": 4}
